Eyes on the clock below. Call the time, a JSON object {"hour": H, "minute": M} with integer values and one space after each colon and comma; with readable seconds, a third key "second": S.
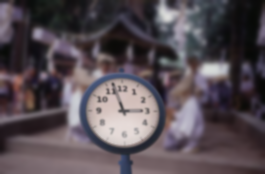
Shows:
{"hour": 2, "minute": 57}
